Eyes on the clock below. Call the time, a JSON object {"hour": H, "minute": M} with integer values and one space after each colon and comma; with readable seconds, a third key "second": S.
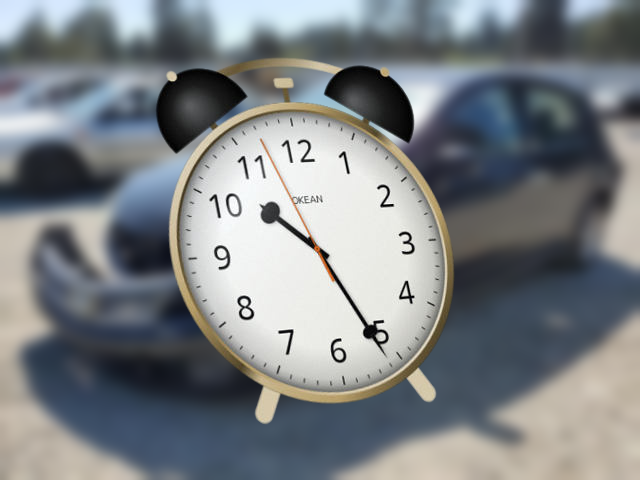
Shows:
{"hour": 10, "minute": 25, "second": 57}
